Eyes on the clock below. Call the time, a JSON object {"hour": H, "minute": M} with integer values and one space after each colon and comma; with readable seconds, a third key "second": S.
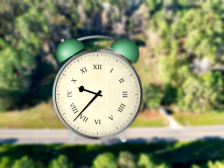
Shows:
{"hour": 9, "minute": 37}
